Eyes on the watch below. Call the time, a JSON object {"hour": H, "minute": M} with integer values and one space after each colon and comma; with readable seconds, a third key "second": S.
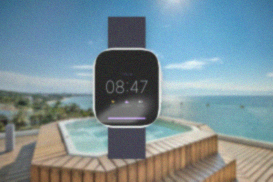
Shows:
{"hour": 8, "minute": 47}
